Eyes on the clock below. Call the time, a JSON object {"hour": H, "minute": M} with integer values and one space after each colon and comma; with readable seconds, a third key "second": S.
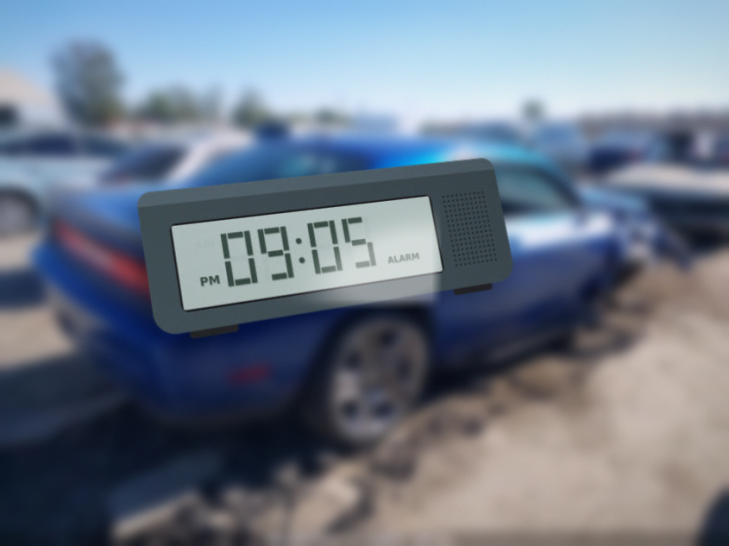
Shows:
{"hour": 9, "minute": 5}
